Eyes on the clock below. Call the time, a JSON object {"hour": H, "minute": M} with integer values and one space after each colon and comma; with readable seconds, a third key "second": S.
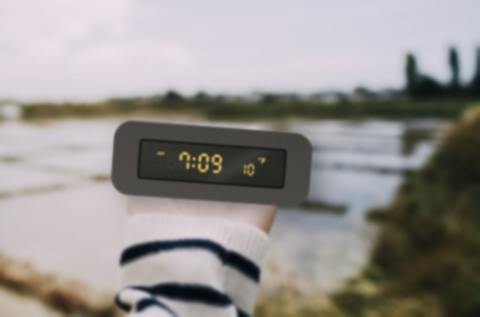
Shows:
{"hour": 7, "minute": 9}
